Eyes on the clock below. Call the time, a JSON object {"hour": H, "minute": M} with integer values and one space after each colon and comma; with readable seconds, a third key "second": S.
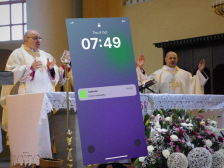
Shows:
{"hour": 7, "minute": 49}
